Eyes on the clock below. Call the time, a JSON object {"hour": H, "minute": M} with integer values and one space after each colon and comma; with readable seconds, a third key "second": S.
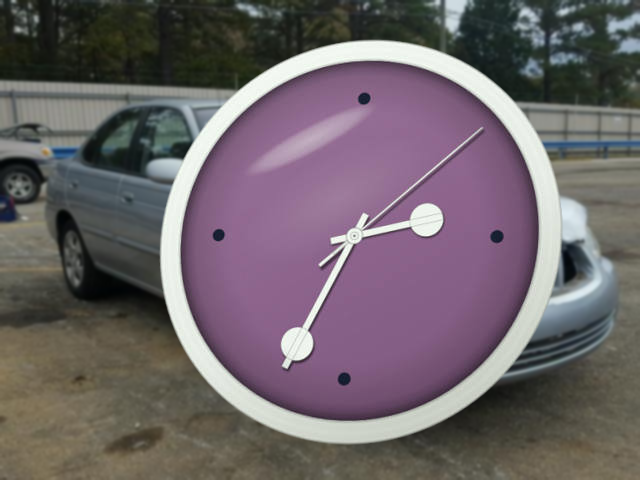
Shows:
{"hour": 2, "minute": 34, "second": 8}
